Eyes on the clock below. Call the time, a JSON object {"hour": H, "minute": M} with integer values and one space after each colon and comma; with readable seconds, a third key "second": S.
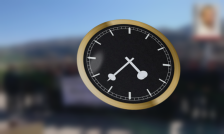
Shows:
{"hour": 4, "minute": 37}
